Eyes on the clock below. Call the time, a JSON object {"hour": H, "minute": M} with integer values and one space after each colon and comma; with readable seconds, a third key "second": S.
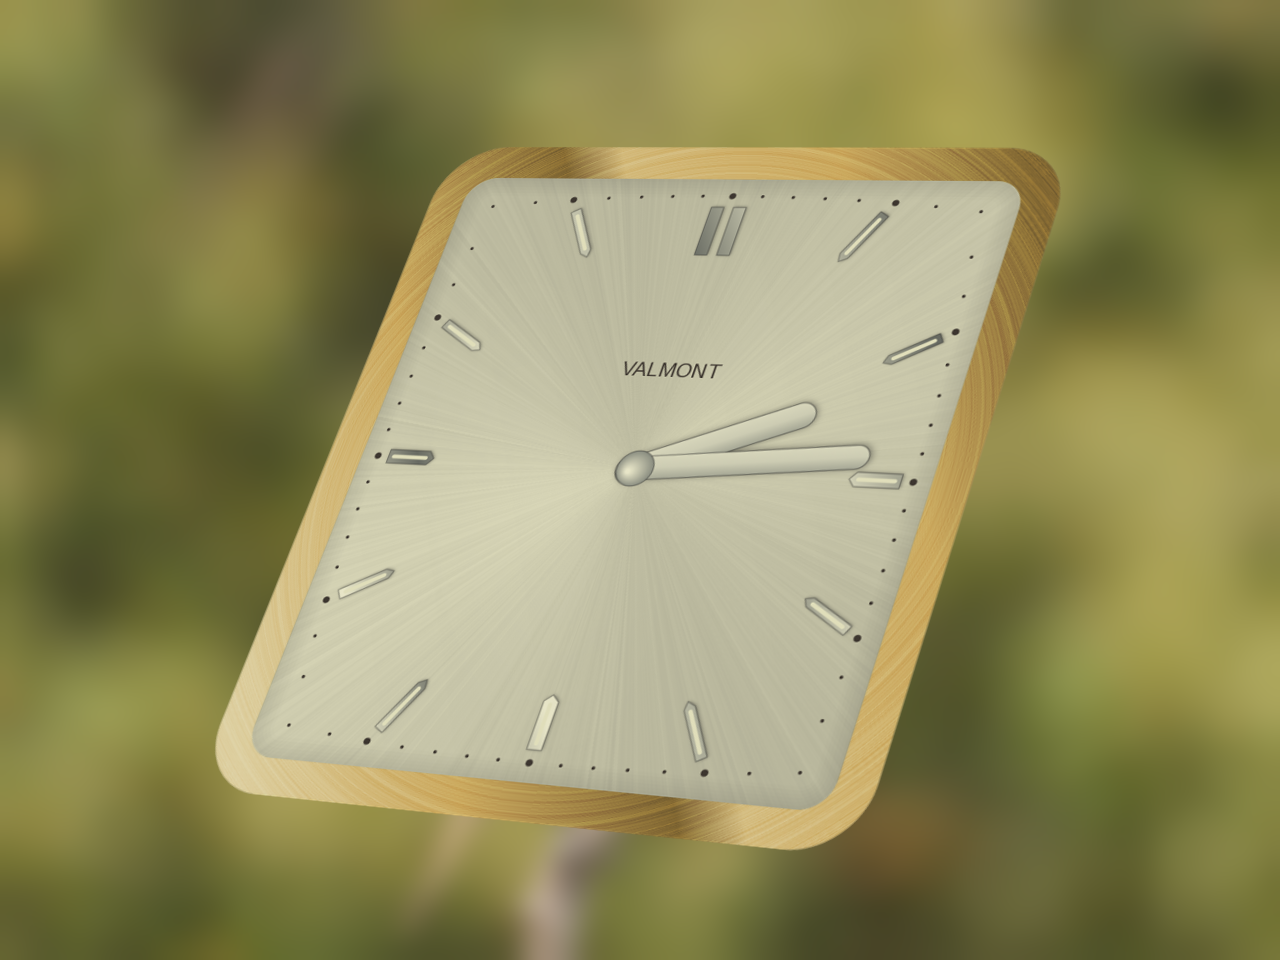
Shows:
{"hour": 2, "minute": 14}
